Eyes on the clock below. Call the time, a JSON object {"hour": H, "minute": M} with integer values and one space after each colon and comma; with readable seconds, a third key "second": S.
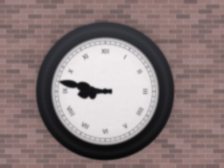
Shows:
{"hour": 8, "minute": 47}
